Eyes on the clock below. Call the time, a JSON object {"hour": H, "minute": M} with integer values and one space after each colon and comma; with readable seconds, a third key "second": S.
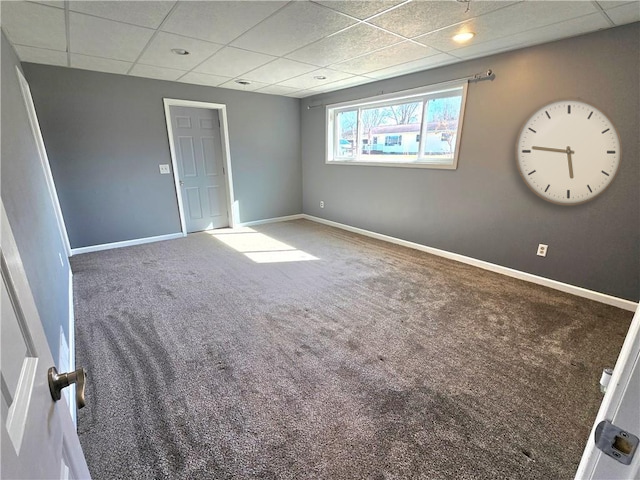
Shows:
{"hour": 5, "minute": 46}
